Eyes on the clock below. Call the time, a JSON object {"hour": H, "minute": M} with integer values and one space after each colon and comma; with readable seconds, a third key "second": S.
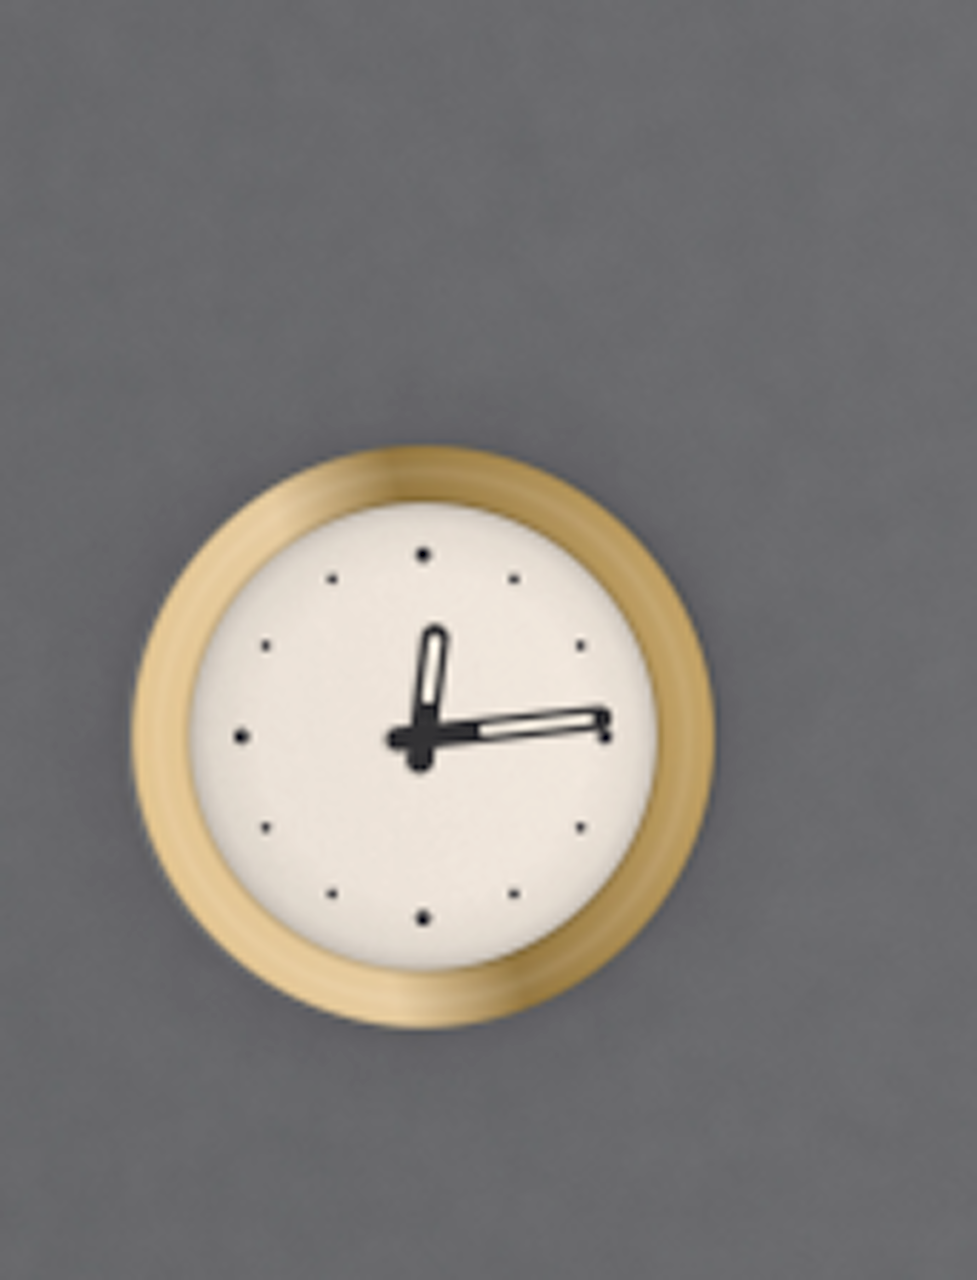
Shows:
{"hour": 12, "minute": 14}
